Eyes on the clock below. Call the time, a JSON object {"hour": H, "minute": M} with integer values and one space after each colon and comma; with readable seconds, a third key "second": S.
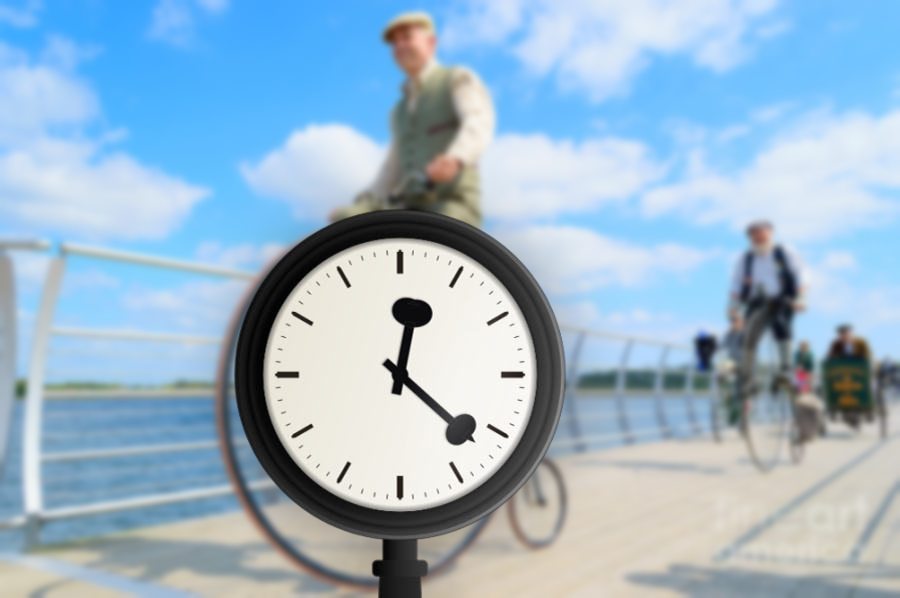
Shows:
{"hour": 12, "minute": 22}
